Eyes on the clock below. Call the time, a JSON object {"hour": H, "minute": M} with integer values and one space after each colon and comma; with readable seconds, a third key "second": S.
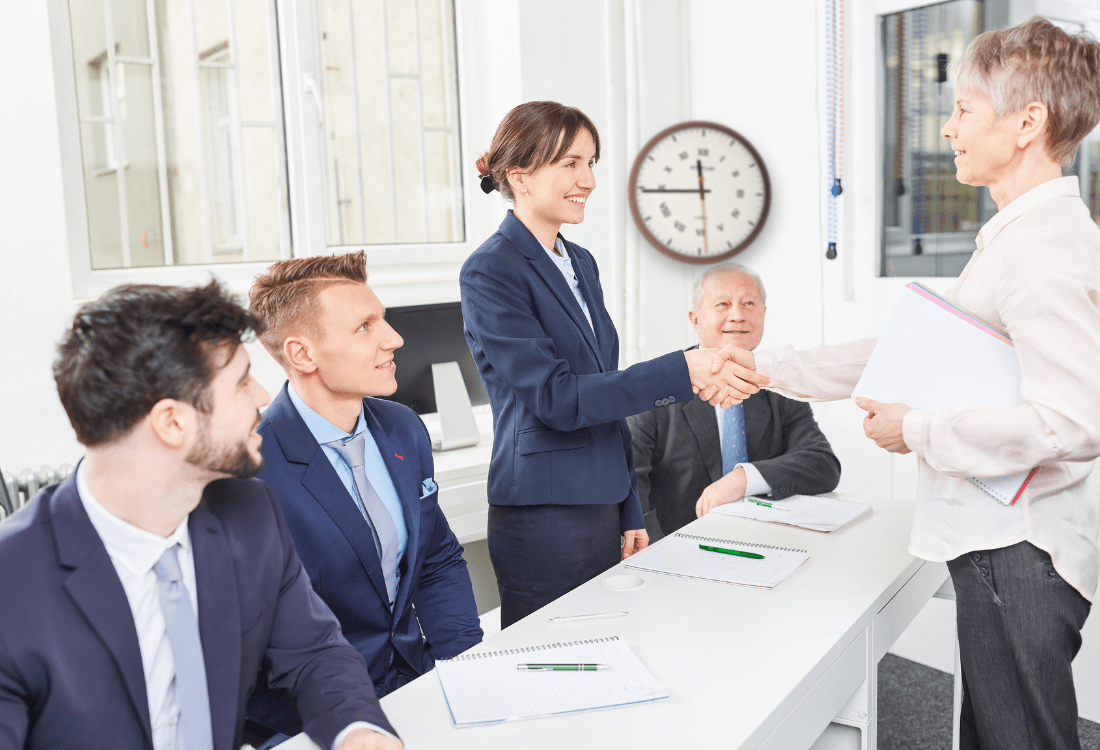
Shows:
{"hour": 11, "minute": 44, "second": 29}
